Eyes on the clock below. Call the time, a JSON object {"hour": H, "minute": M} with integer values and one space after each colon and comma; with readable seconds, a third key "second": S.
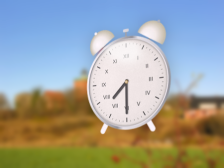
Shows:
{"hour": 7, "minute": 30}
